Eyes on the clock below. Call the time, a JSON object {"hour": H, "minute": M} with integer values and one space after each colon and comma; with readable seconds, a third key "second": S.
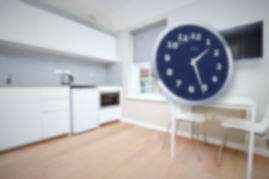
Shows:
{"hour": 1, "minute": 26}
